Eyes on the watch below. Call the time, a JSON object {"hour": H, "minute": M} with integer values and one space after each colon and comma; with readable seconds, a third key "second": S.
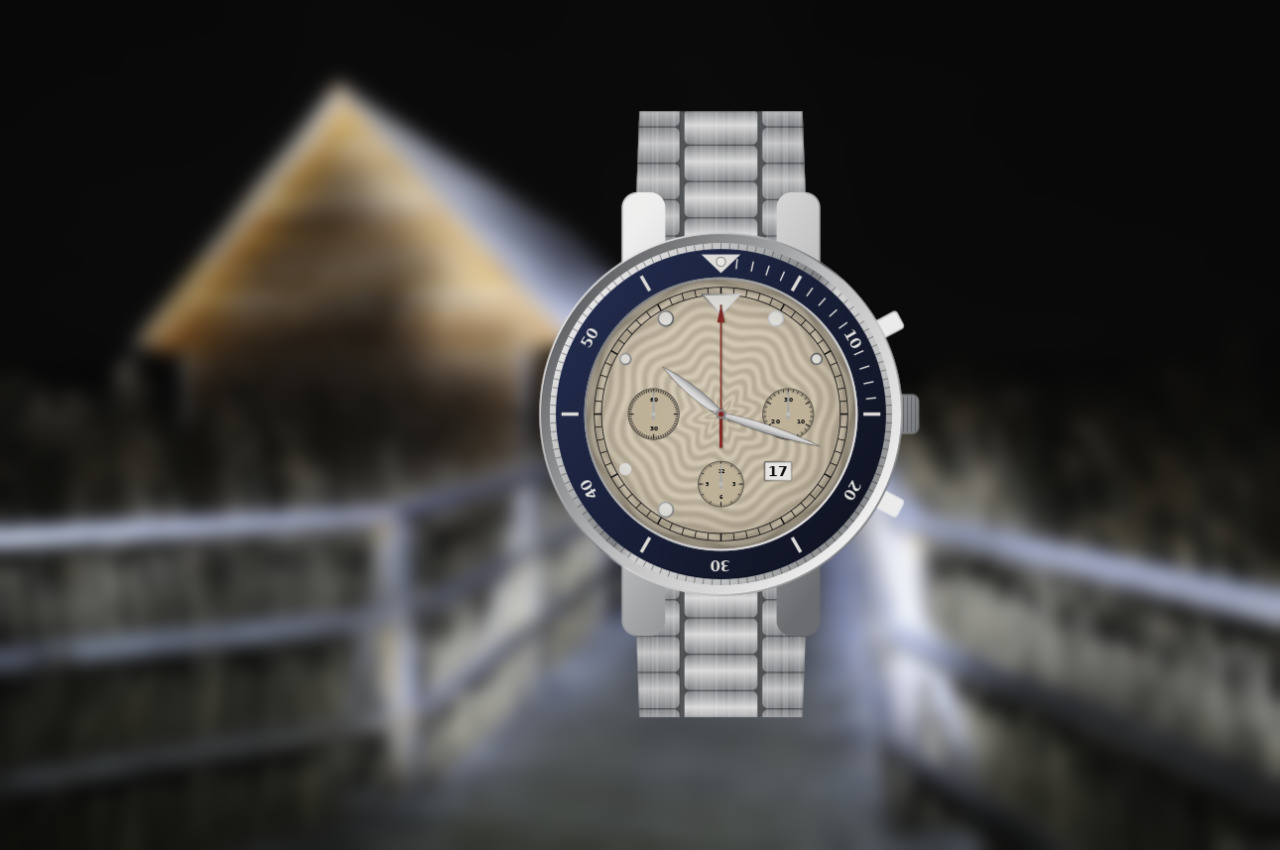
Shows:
{"hour": 10, "minute": 18}
